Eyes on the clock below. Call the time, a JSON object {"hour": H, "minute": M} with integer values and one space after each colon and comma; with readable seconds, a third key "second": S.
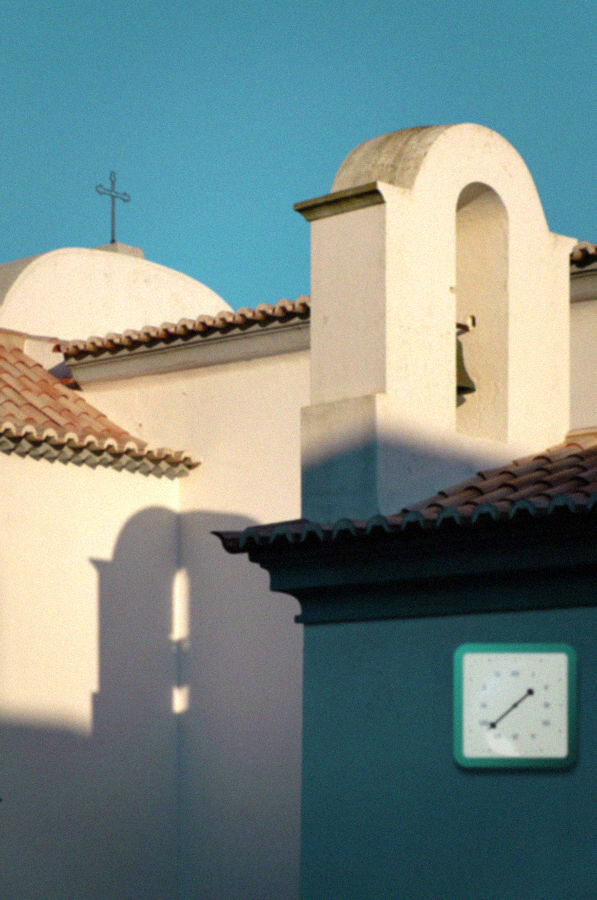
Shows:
{"hour": 1, "minute": 38}
